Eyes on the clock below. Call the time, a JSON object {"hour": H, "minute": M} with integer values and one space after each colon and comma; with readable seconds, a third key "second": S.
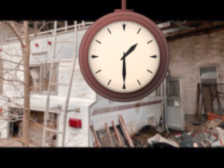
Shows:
{"hour": 1, "minute": 30}
